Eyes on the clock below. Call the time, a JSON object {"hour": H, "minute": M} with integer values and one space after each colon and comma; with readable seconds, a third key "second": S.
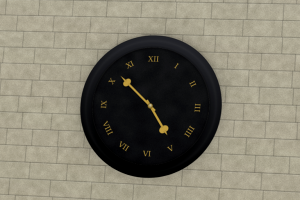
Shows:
{"hour": 4, "minute": 52}
